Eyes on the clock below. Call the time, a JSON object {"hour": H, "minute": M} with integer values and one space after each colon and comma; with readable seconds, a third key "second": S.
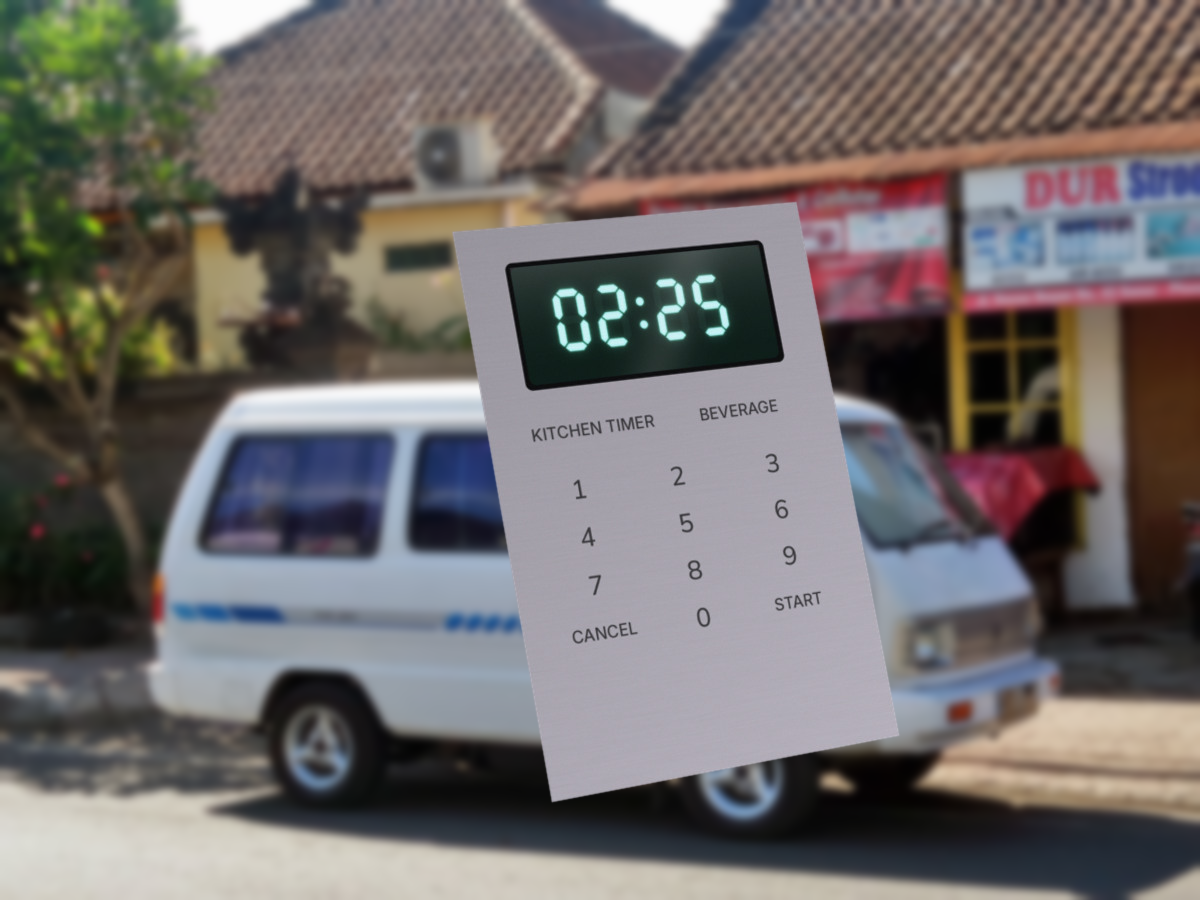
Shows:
{"hour": 2, "minute": 25}
